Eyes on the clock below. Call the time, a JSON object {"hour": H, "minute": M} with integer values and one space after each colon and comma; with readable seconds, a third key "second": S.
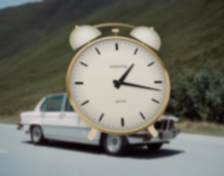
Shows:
{"hour": 1, "minute": 17}
